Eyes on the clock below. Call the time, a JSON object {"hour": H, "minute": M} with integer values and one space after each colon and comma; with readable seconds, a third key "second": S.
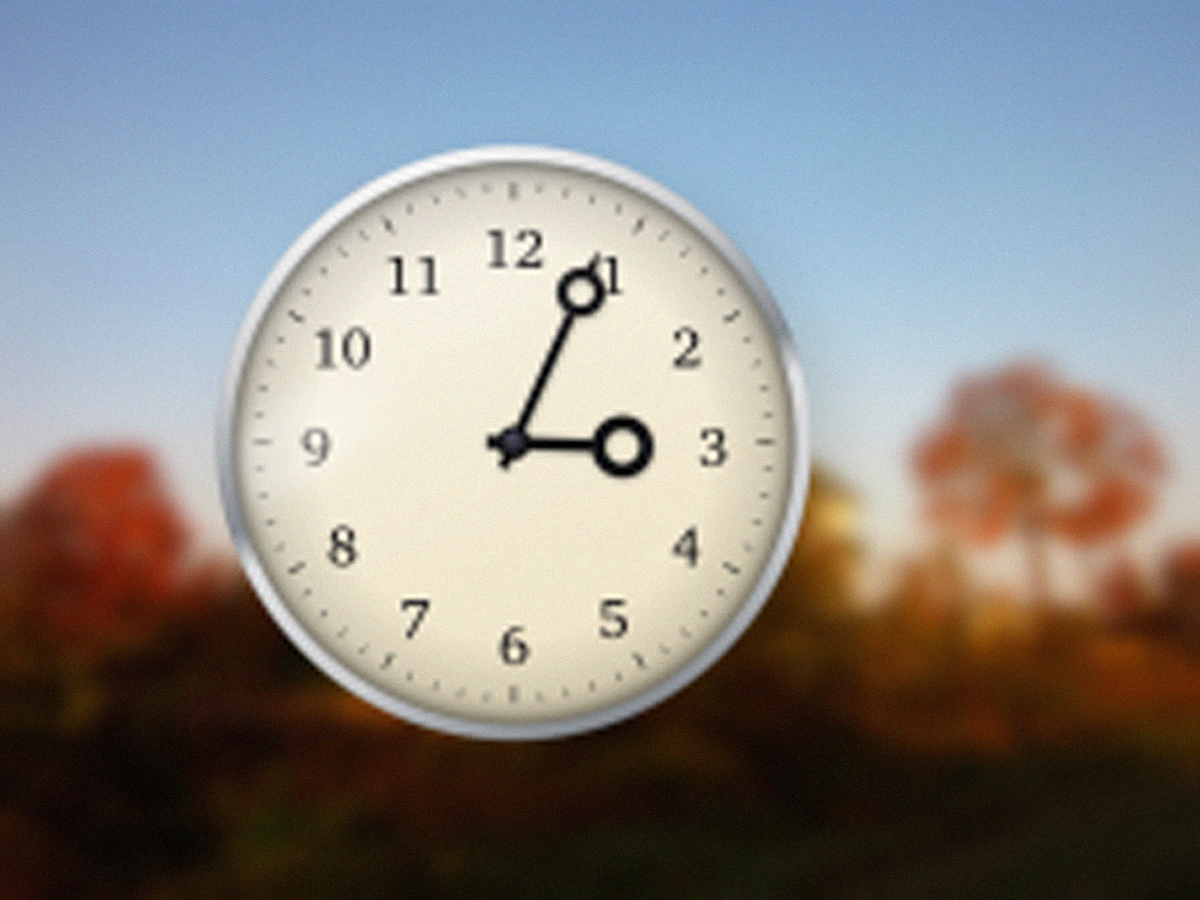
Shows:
{"hour": 3, "minute": 4}
